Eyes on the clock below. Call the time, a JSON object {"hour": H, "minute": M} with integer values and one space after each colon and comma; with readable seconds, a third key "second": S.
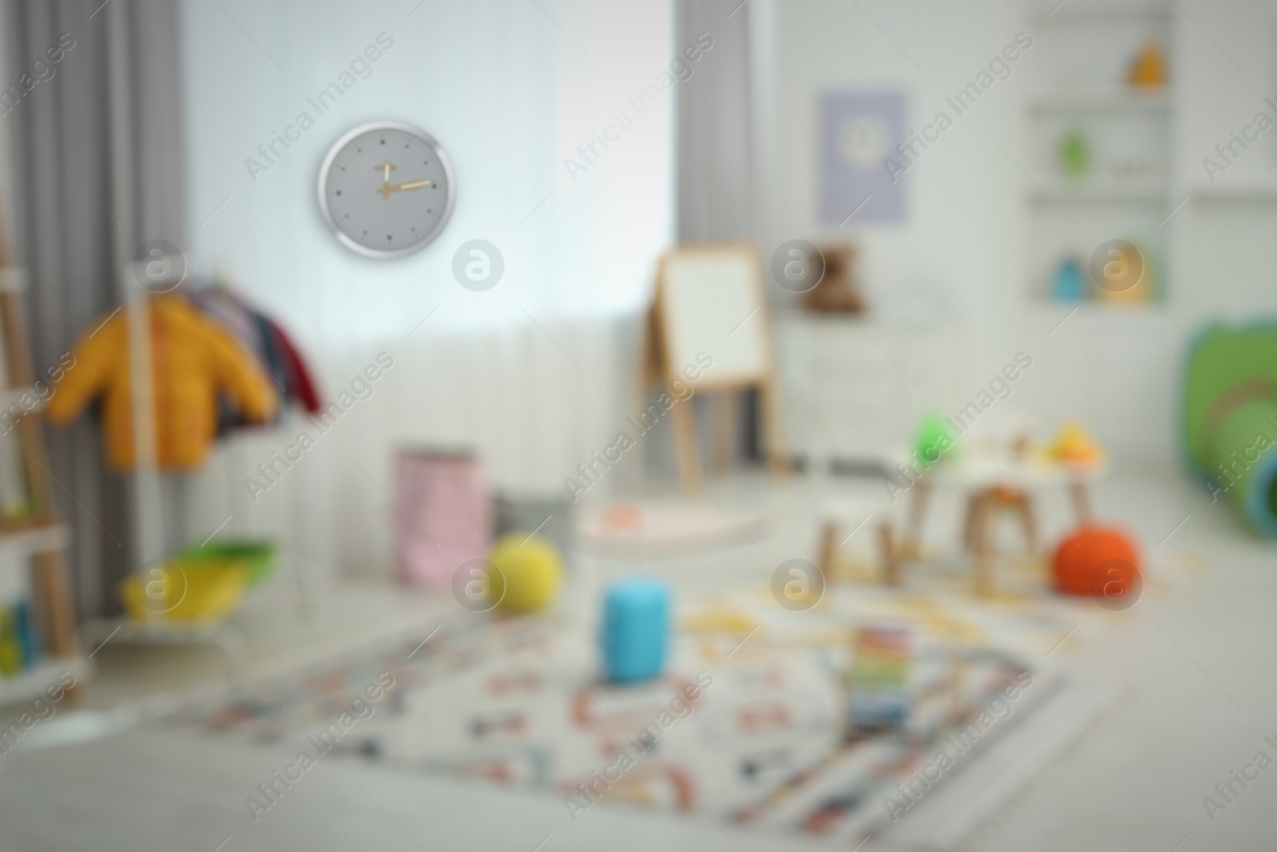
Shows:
{"hour": 12, "minute": 14}
